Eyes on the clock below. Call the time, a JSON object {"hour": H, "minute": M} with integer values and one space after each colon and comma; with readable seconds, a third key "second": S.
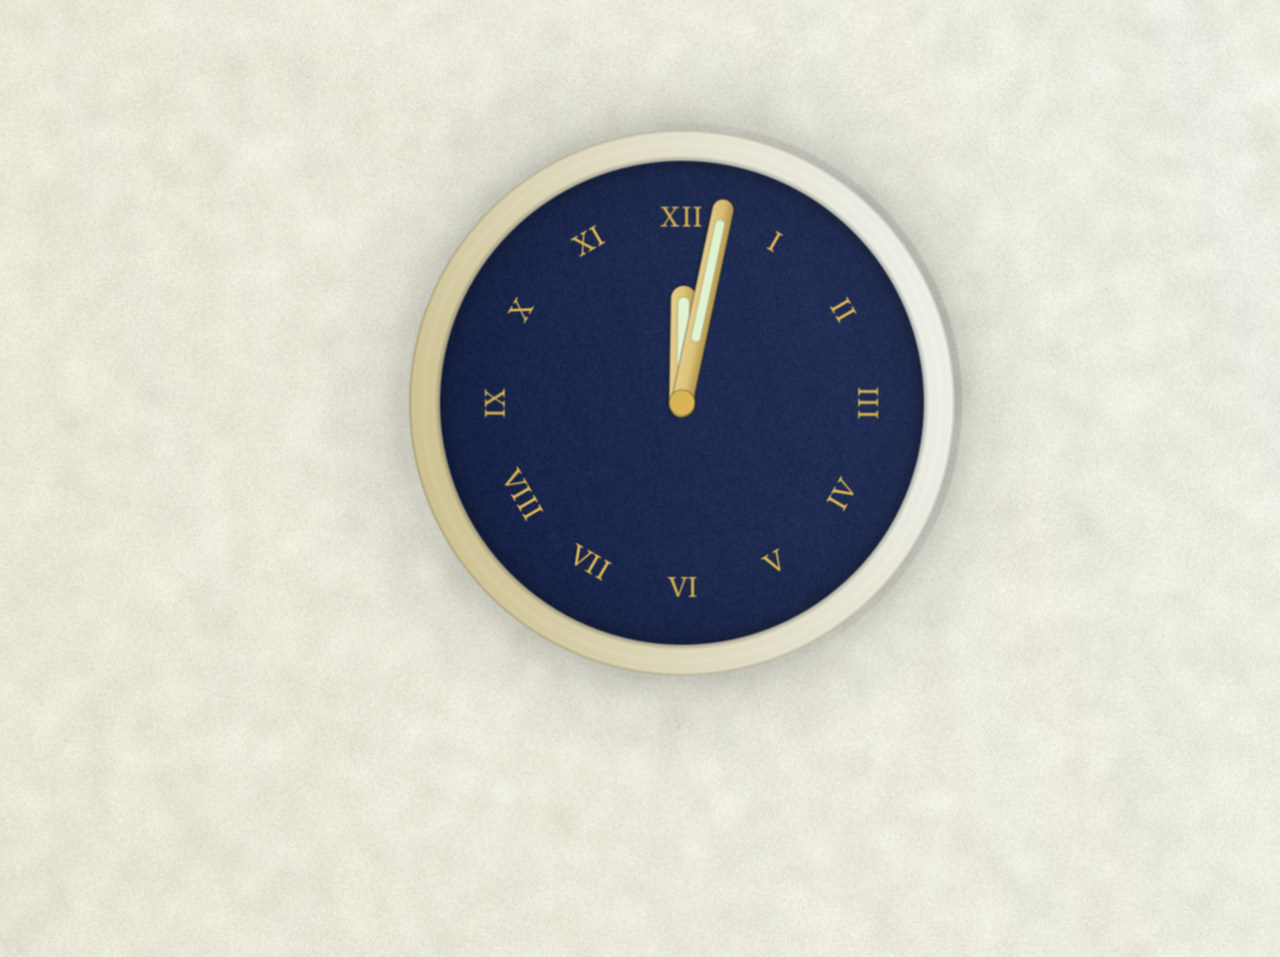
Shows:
{"hour": 12, "minute": 2}
